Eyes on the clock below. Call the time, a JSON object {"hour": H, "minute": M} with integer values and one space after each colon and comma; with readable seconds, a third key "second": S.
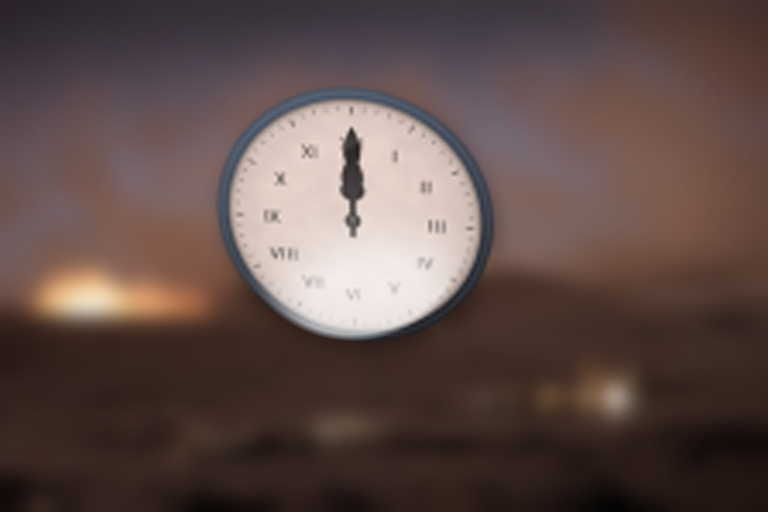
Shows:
{"hour": 12, "minute": 0}
